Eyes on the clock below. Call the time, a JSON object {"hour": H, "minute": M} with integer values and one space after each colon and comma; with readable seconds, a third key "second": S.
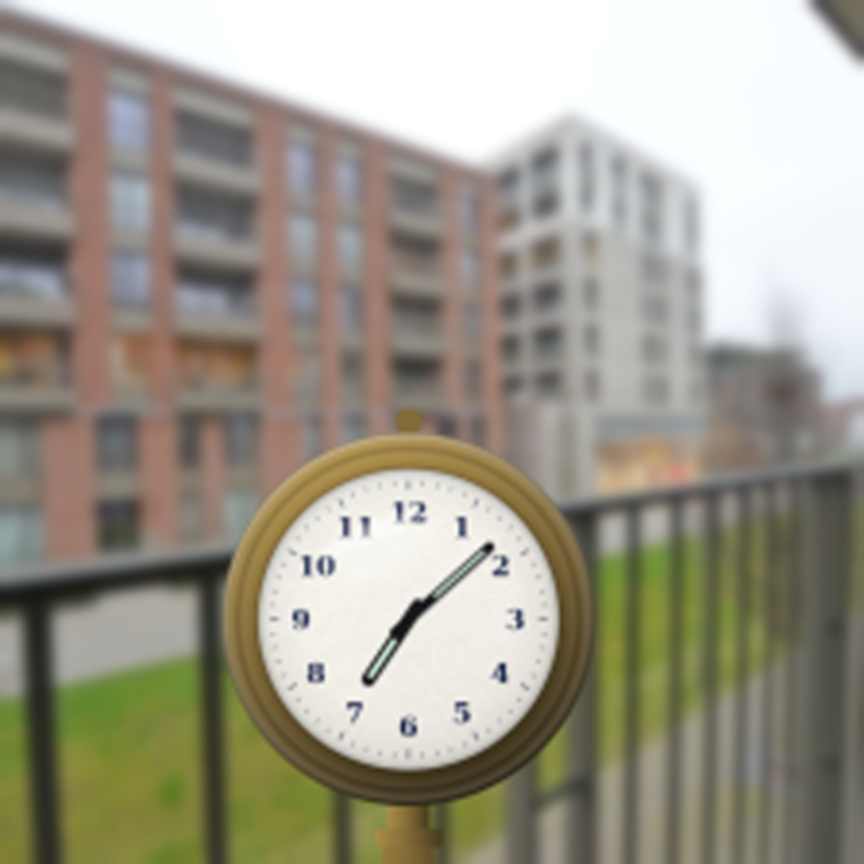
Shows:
{"hour": 7, "minute": 8}
